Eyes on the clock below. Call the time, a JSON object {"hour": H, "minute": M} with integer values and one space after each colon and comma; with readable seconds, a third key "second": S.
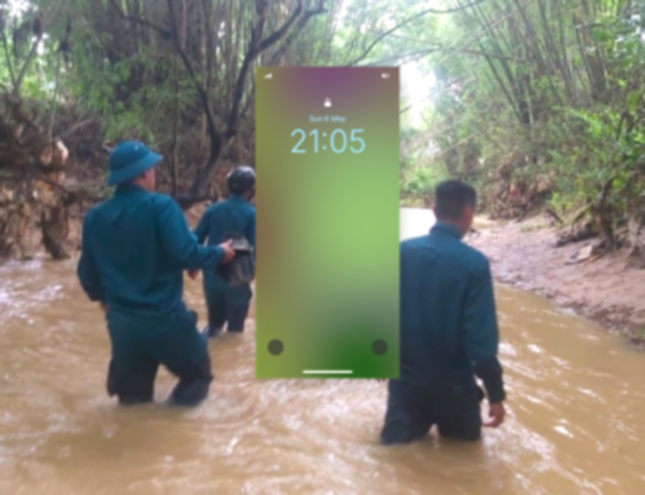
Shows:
{"hour": 21, "minute": 5}
